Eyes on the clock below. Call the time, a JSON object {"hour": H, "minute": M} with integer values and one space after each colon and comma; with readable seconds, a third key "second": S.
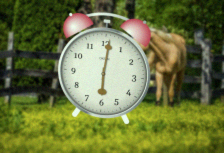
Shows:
{"hour": 6, "minute": 1}
